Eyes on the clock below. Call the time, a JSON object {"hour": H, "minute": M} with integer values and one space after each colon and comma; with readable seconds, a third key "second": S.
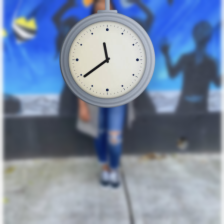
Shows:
{"hour": 11, "minute": 39}
